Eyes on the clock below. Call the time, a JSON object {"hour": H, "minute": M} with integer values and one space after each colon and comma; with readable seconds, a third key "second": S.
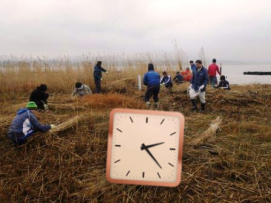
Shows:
{"hour": 2, "minute": 23}
